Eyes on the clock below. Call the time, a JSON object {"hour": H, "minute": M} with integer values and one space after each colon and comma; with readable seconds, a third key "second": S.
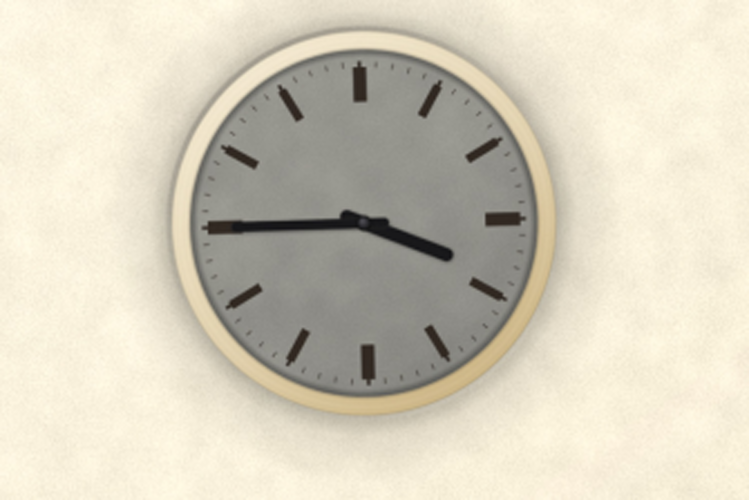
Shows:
{"hour": 3, "minute": 45}
